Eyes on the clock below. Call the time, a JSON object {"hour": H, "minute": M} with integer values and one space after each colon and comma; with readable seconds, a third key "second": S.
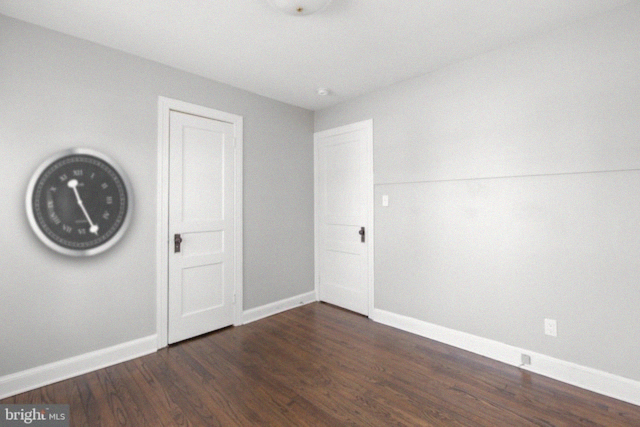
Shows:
{"hour": 11, "minute": 26}
